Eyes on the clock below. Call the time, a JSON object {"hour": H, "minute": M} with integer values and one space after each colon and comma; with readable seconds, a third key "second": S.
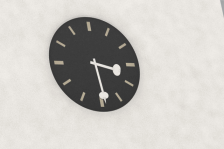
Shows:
{"hour": 3, "minute": 29}
